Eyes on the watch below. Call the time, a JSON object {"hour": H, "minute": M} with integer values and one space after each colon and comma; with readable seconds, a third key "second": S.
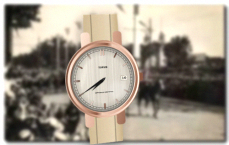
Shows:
{"hour": 7, "minute": 40}
